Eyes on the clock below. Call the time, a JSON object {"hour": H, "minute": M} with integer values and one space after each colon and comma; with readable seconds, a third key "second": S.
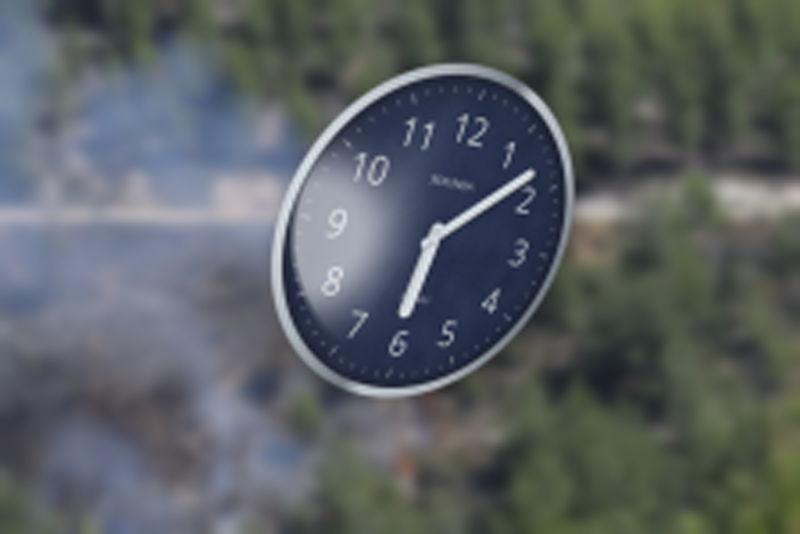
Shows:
{"hour": 6, "minute": 8}
